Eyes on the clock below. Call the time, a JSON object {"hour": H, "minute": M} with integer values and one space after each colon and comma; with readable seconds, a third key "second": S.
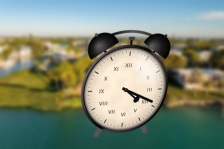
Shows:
{"hour": 4, "minute": 19}
